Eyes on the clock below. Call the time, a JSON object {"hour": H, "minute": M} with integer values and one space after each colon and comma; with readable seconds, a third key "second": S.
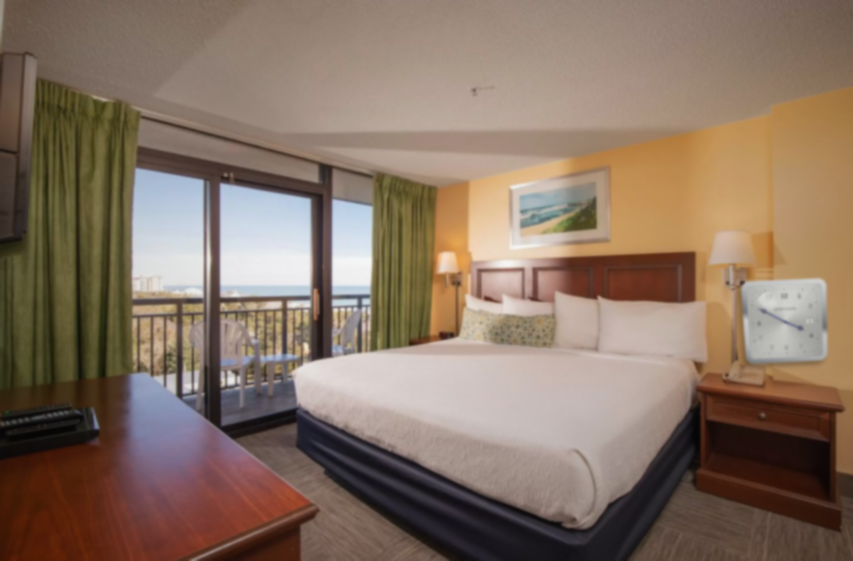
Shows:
{"hour": 3, "minute": 50}
